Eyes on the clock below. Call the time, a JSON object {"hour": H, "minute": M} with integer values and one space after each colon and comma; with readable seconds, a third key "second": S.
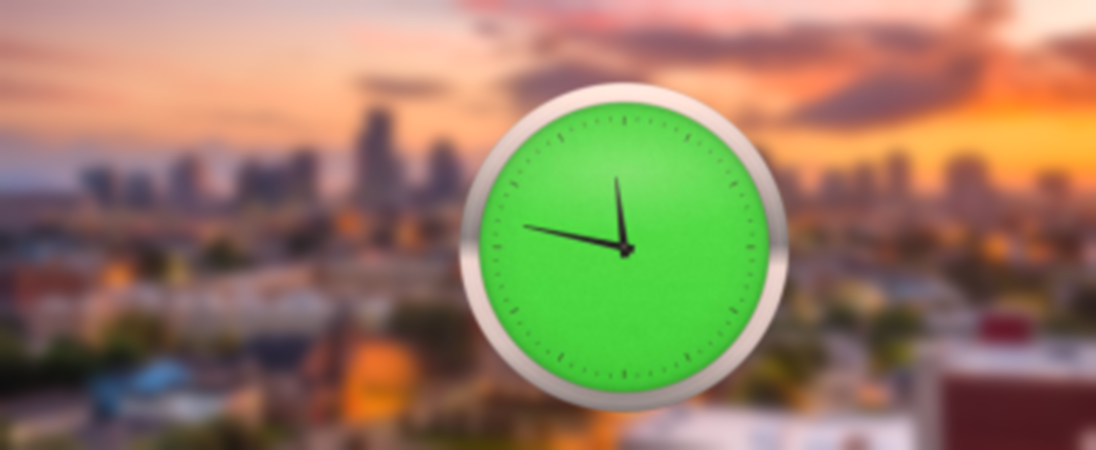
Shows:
{"hour": 11, "minute": 47}
